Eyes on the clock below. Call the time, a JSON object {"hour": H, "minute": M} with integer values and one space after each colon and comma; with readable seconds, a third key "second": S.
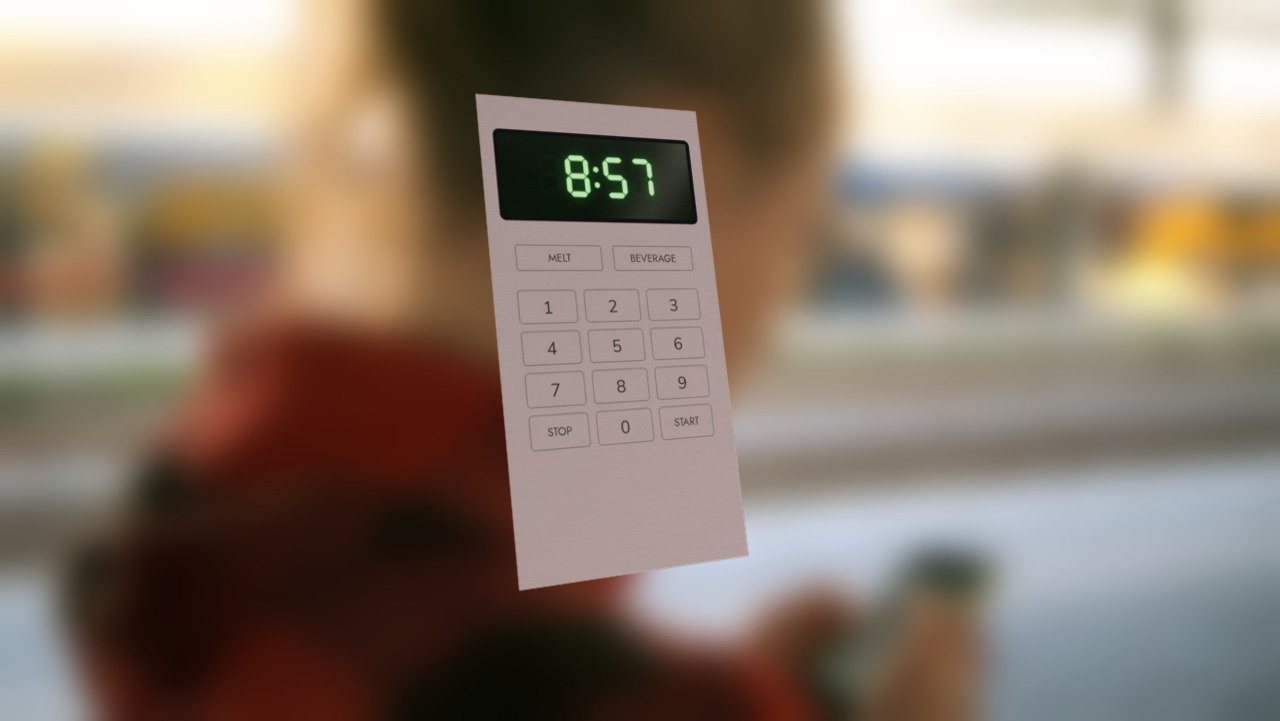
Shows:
{"hour": 8, "minute": 57}
